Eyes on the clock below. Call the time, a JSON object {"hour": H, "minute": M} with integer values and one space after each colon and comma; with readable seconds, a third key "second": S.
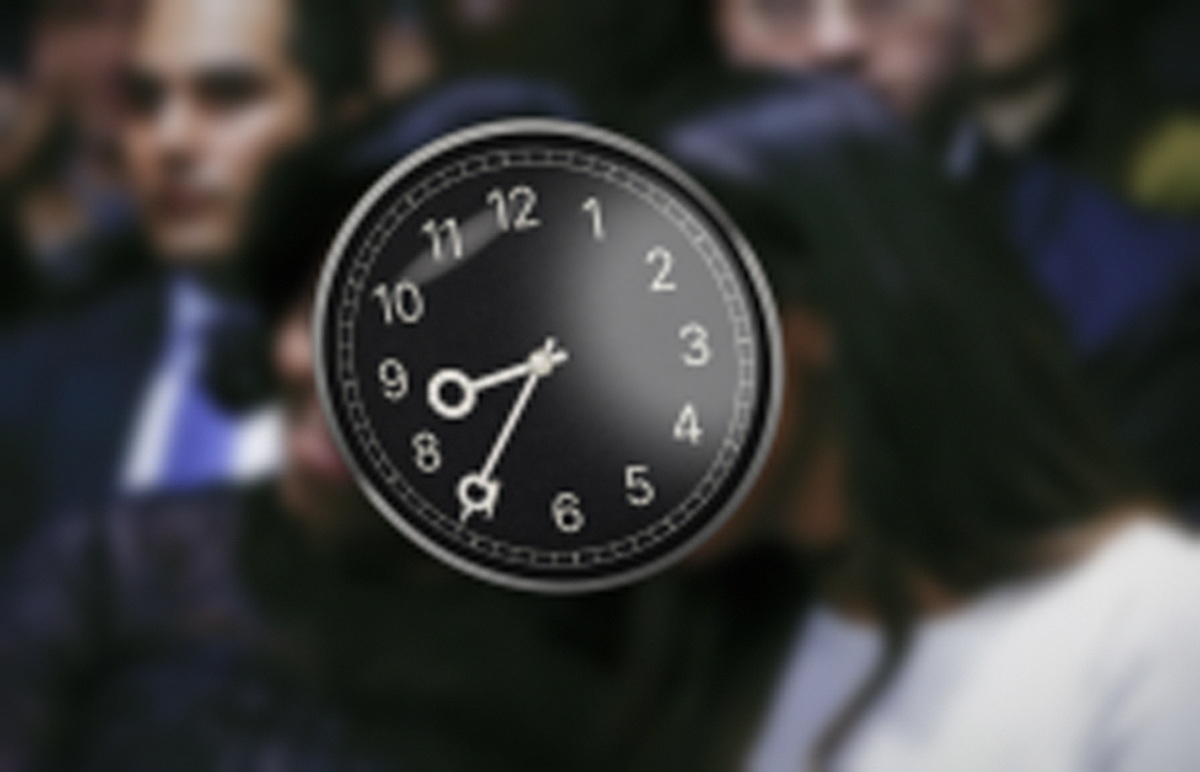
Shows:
{"hour": 8, "minute": 36}
